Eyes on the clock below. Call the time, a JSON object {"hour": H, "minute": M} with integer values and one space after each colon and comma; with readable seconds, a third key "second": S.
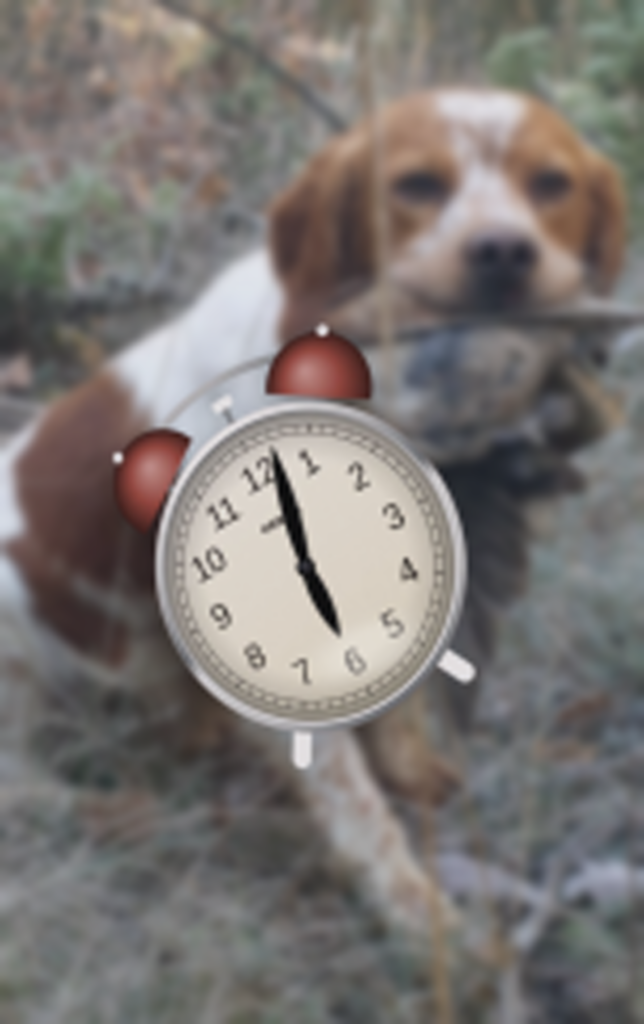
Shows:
{"hour": 6, "minute": 2}
